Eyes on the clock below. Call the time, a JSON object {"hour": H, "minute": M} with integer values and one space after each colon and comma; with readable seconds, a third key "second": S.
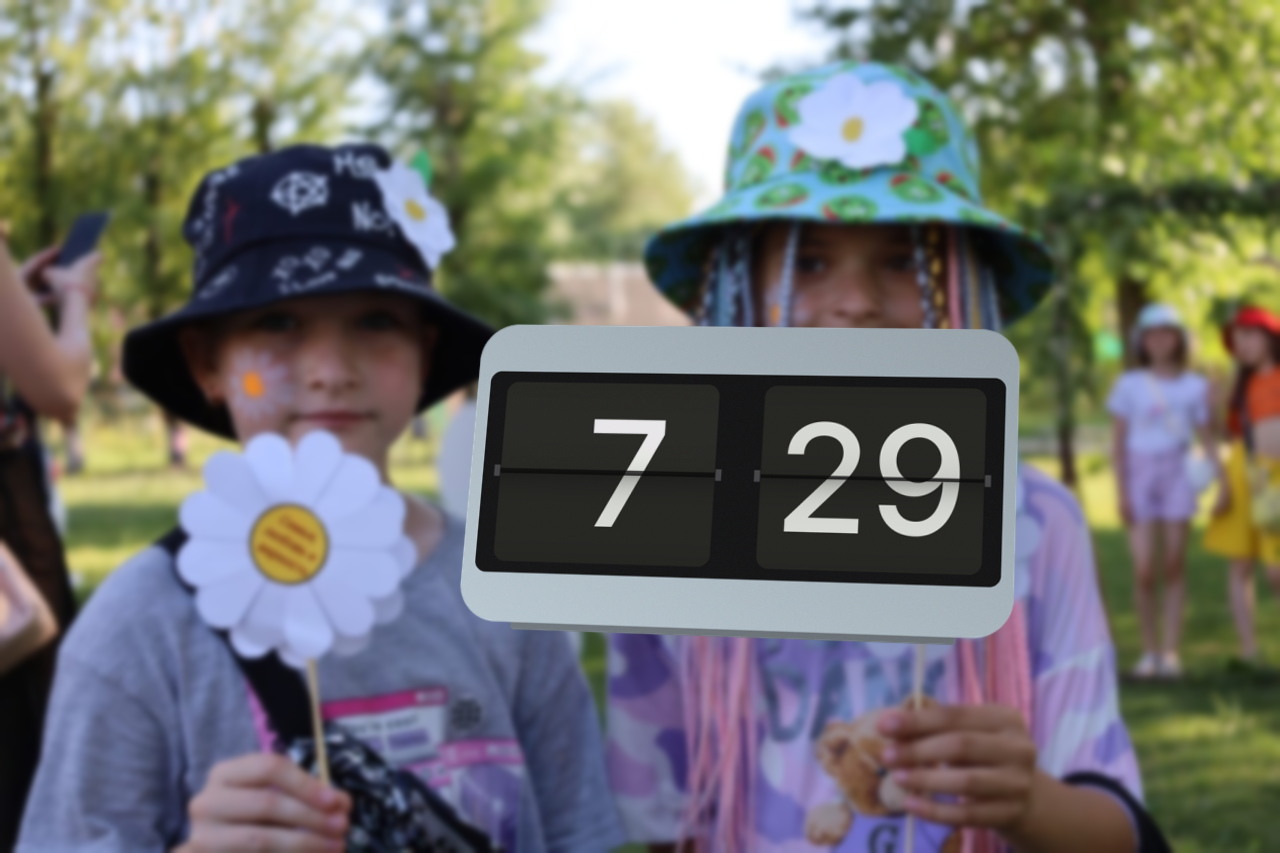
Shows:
{"hour": 7, "minute": 29}
